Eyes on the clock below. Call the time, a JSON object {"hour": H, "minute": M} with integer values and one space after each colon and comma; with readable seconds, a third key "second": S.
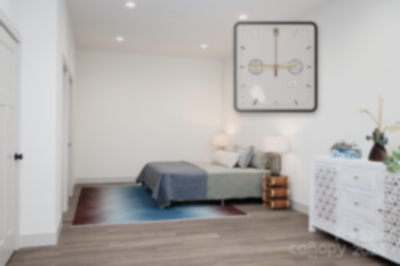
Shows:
{"hour": 2, "minute": 45}
